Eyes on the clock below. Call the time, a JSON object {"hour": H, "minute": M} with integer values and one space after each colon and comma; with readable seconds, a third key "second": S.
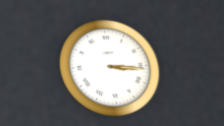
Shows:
{"hour": 3, "minute": 16}
